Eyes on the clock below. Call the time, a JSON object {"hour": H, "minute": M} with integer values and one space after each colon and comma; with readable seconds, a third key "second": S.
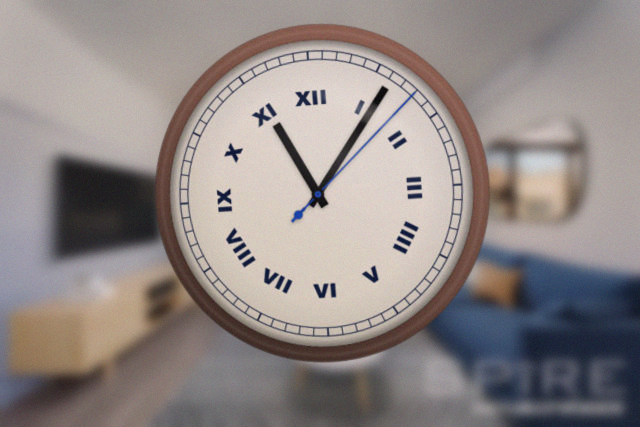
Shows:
{"hour": 11, "minute": 6, "second": 8}
